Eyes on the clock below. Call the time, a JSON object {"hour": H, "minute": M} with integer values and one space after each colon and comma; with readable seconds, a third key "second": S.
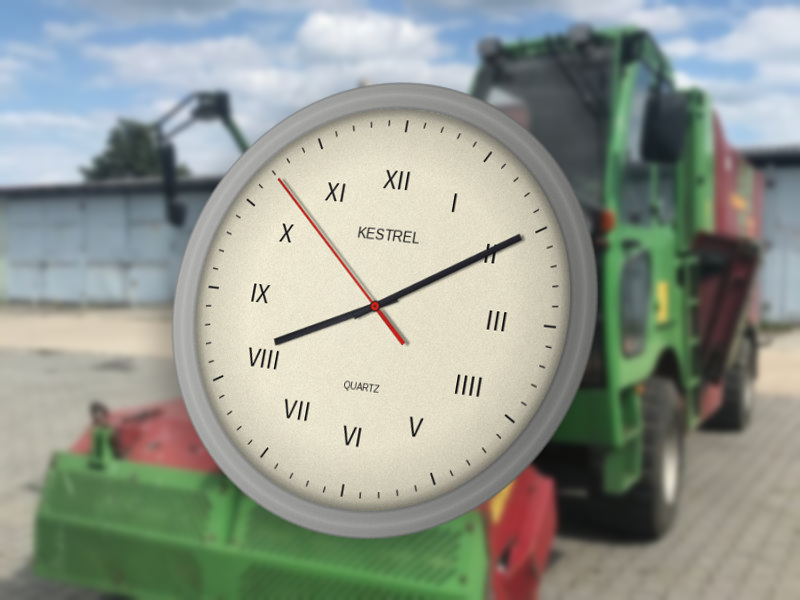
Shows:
{"hour": 8, "minute": 9, "second": 52}
